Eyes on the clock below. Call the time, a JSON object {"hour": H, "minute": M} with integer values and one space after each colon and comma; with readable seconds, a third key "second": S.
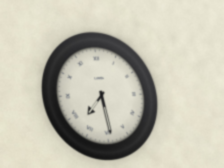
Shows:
{"hour": 7, "minute": 29}
